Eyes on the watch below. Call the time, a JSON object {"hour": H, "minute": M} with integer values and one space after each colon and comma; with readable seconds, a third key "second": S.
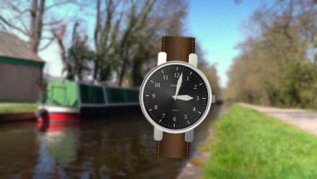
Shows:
{"hour": 3, "minute": 2}
